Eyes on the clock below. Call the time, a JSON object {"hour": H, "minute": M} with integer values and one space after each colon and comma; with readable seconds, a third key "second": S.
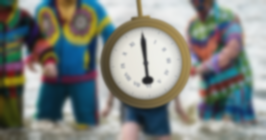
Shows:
{"hour": 6, "minute": 0}
